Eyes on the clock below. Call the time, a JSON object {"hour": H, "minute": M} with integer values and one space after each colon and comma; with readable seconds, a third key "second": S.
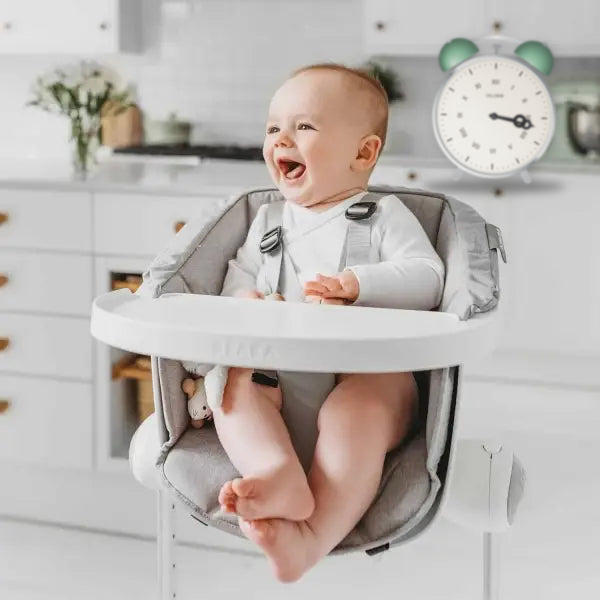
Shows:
{"hour": 3, "minute": 17}
